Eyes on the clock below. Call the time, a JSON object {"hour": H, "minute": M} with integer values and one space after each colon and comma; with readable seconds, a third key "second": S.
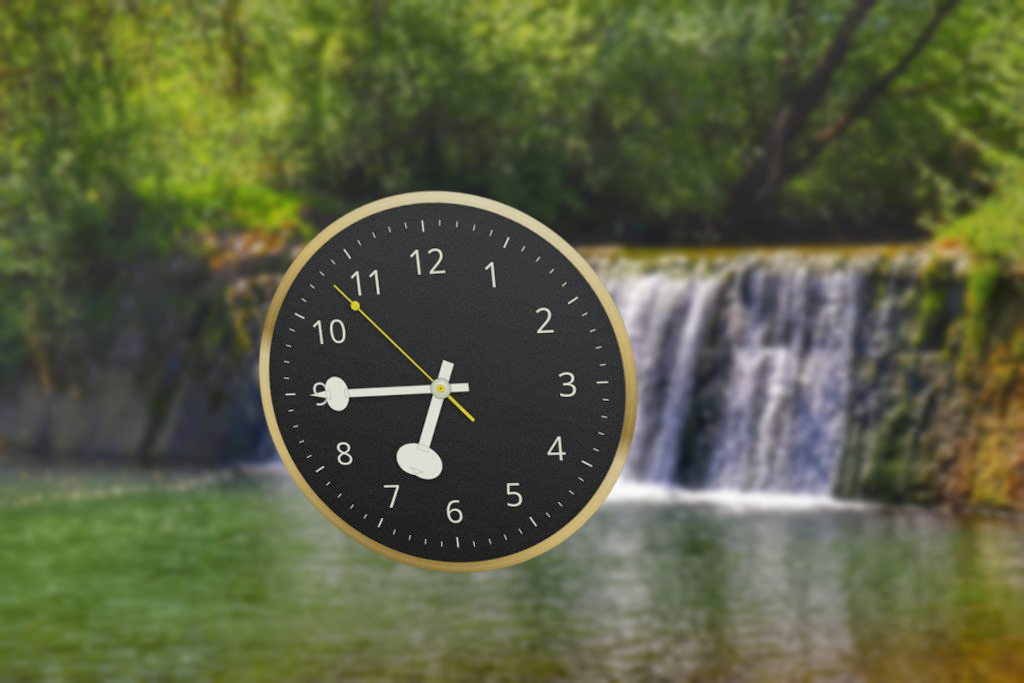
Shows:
{"hour": 6, "minute": 44, "second": 53}
